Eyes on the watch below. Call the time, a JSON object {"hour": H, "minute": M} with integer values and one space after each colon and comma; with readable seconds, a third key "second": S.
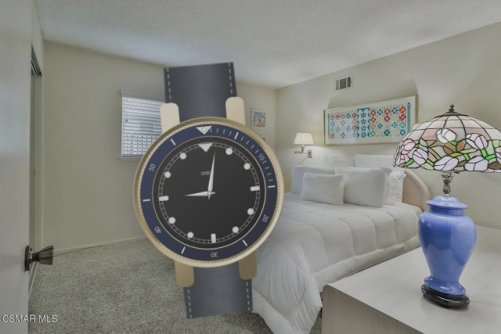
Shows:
{"hour": 9, "minute": 2}
